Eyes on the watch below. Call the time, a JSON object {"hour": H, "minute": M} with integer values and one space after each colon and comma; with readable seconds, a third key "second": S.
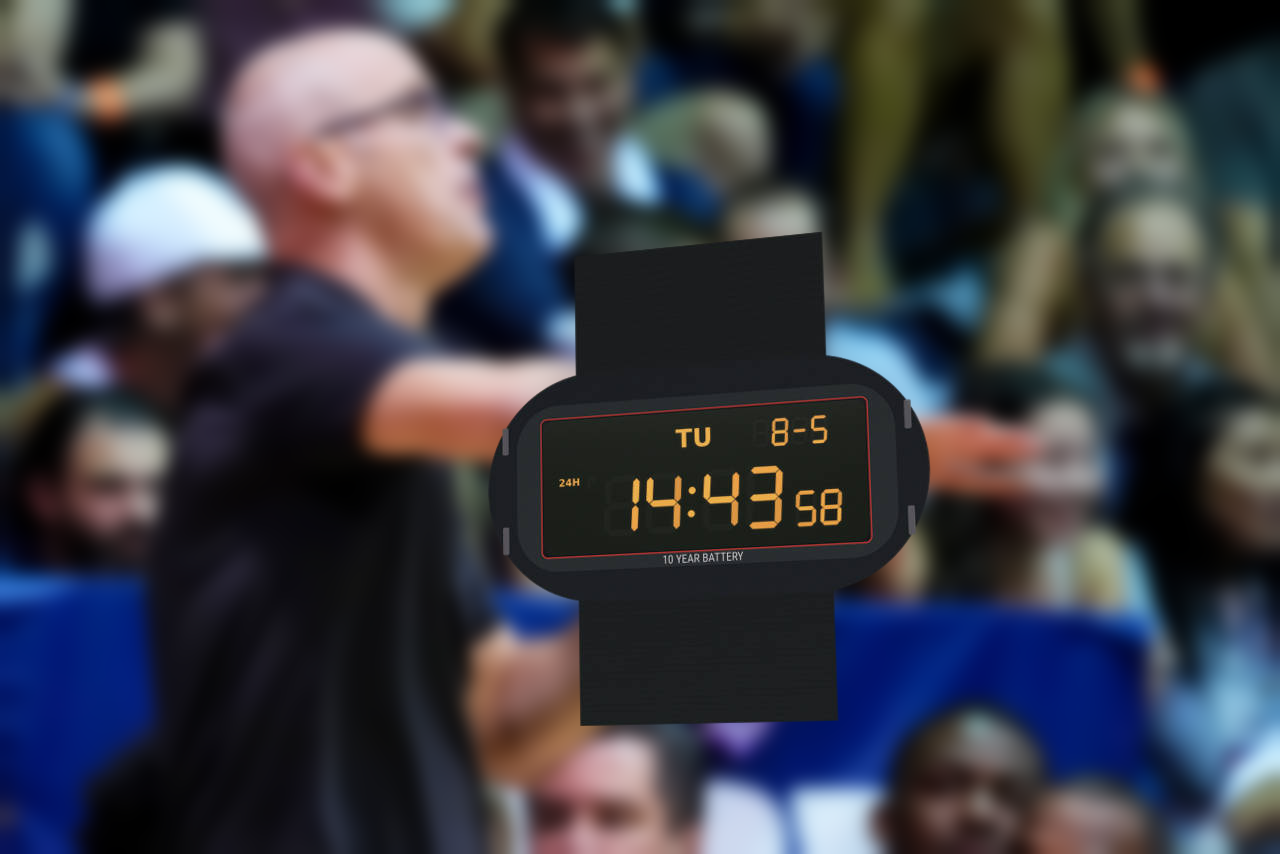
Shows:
{"hour": 14, "minute": 43, "second": 58}
